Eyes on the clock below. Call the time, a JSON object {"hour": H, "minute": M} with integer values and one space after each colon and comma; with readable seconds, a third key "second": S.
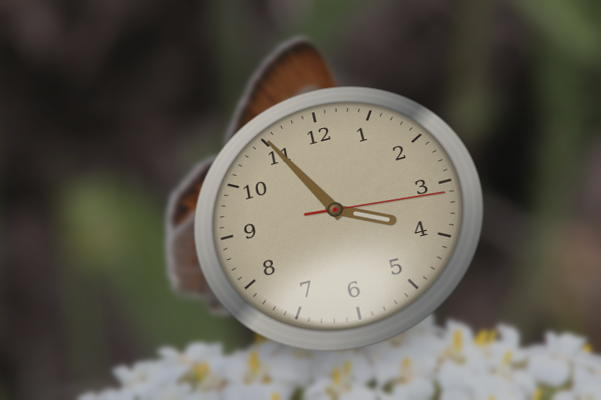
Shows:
{"hour": 3, "minute": 55, "second": 16}
